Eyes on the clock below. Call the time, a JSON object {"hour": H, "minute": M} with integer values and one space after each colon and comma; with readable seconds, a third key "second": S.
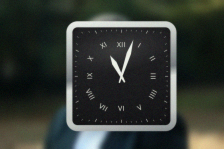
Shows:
{"hour": 11, "minute": 3}
